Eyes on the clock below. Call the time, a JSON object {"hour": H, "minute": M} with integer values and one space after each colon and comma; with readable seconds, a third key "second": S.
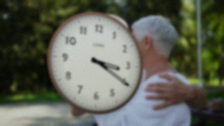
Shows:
{"hour": 3, "minute": 20}
